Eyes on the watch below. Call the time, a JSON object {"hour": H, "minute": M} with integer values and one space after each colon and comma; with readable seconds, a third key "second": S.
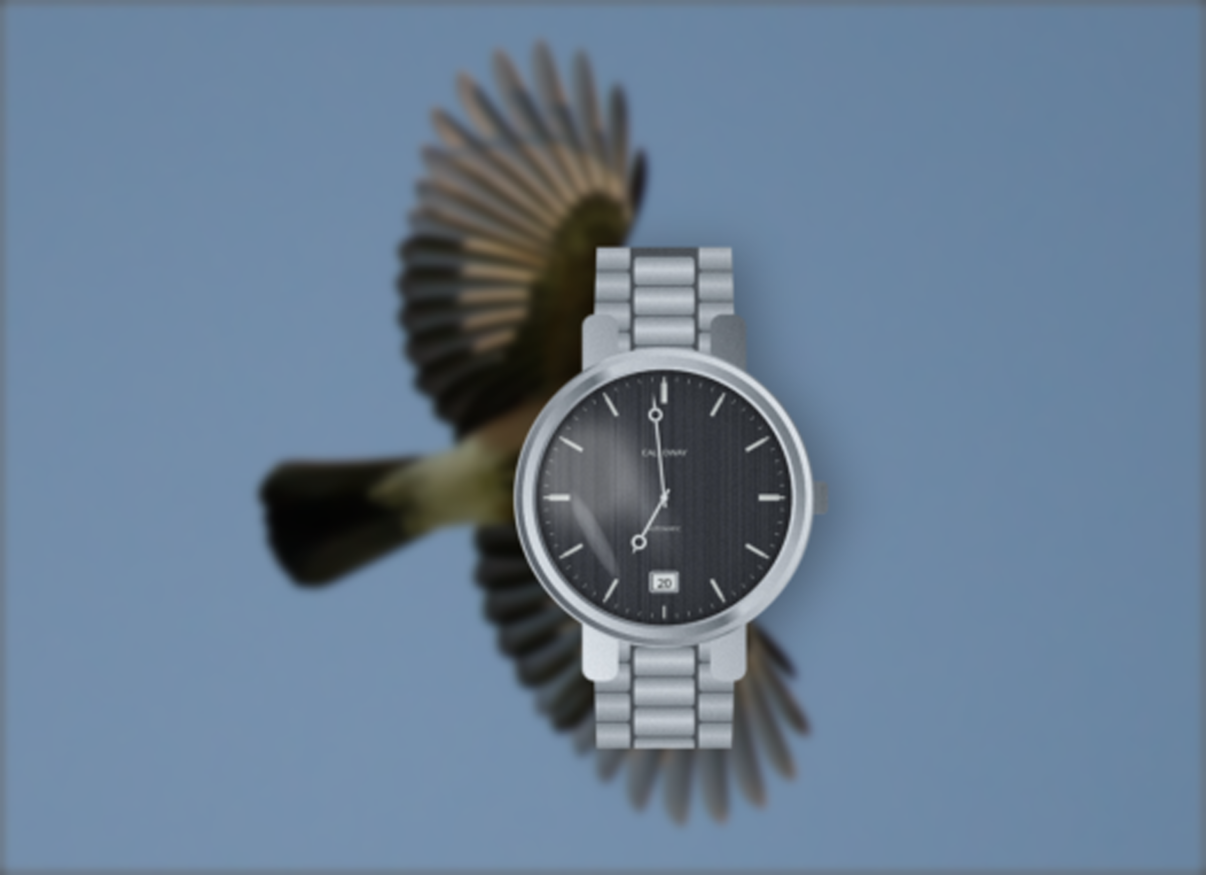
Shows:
{"hour": 6, "minute": 59}
